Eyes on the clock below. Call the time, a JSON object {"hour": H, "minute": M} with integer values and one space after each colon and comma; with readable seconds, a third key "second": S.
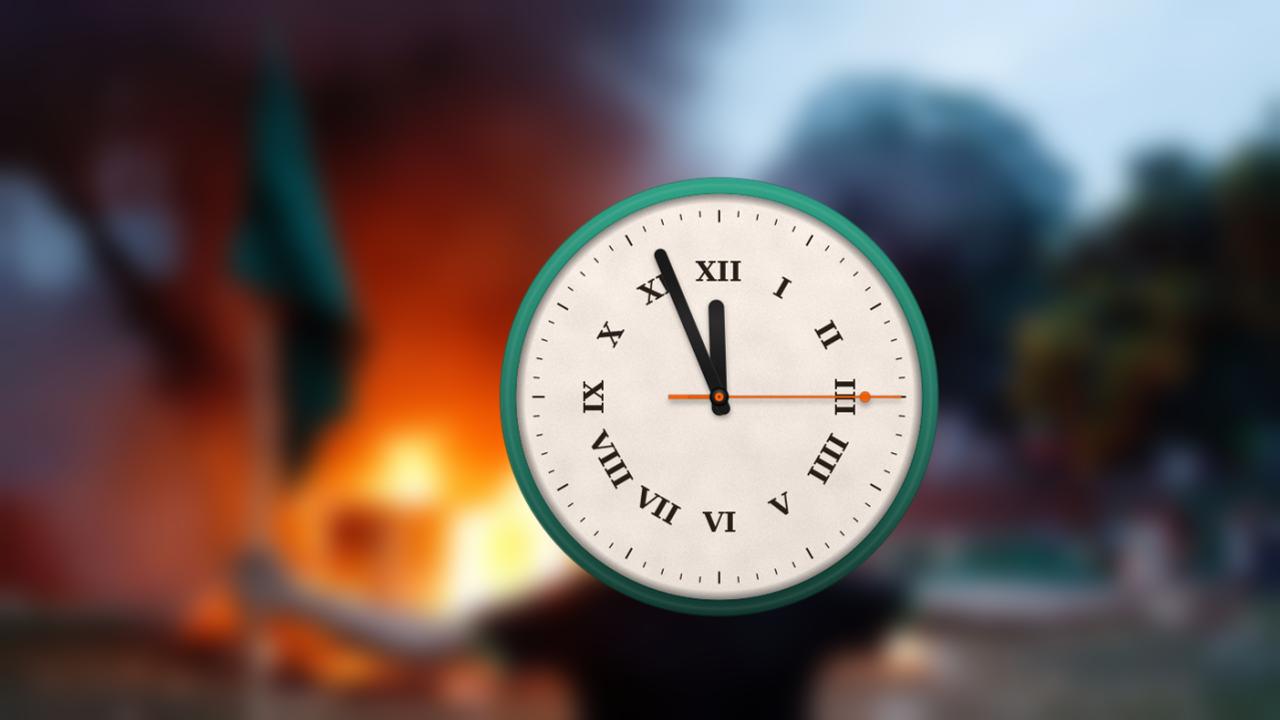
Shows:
{"hour": 11, "minute": 56, "second": 15}
